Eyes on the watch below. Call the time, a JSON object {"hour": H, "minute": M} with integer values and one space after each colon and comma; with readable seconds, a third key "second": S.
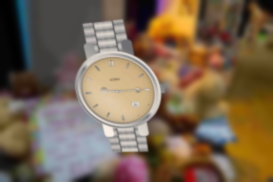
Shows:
{"hour": 9, "minute": 15}
